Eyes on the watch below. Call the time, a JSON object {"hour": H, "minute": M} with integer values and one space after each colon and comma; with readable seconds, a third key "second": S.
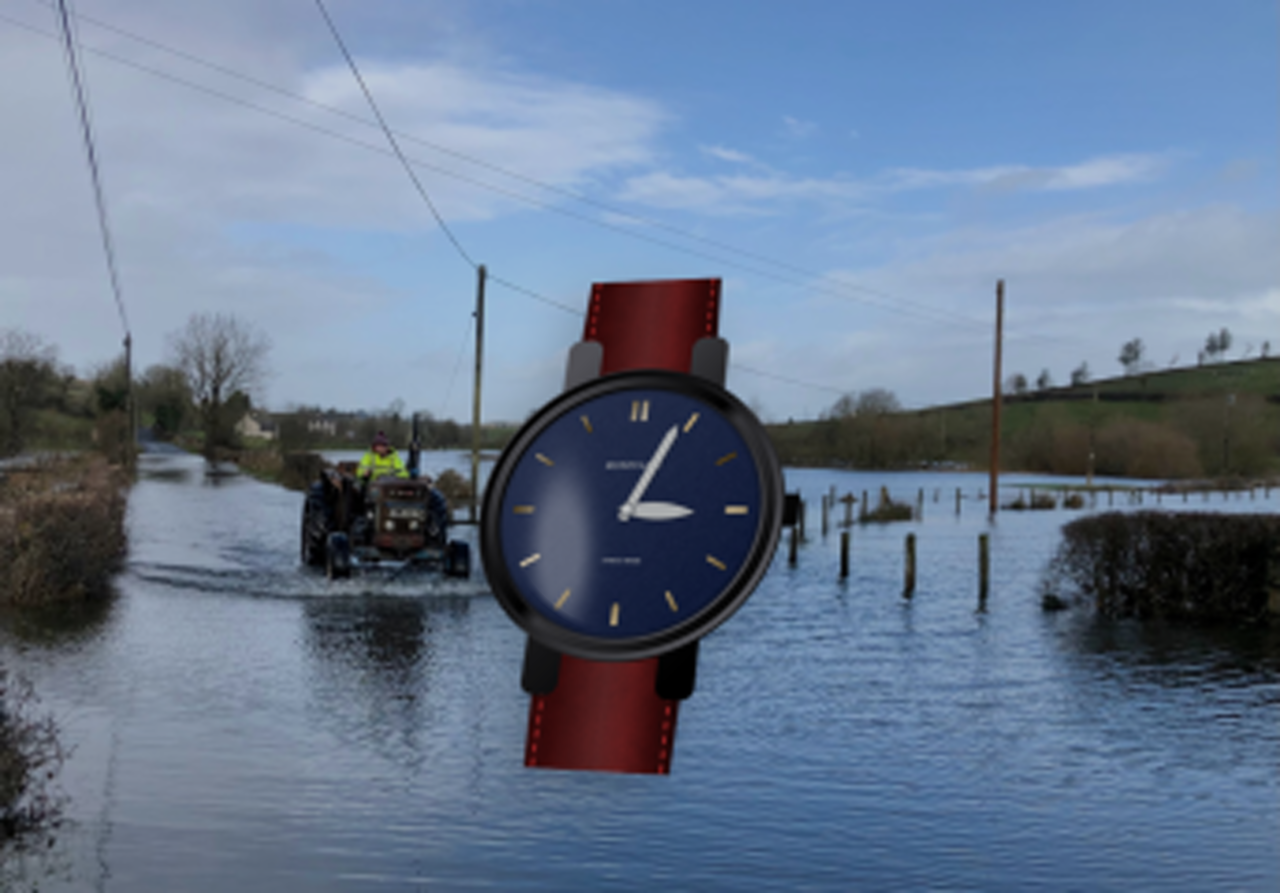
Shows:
{"hour": 3, "minute": 4}
